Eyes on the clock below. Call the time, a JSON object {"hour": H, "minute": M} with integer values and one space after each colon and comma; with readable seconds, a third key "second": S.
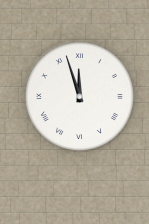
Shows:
{"hour": 11, "minute": 57}
